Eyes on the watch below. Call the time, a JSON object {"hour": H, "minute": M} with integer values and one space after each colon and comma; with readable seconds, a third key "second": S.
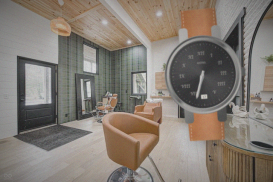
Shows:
{"hour": 6, "minute": 33}
